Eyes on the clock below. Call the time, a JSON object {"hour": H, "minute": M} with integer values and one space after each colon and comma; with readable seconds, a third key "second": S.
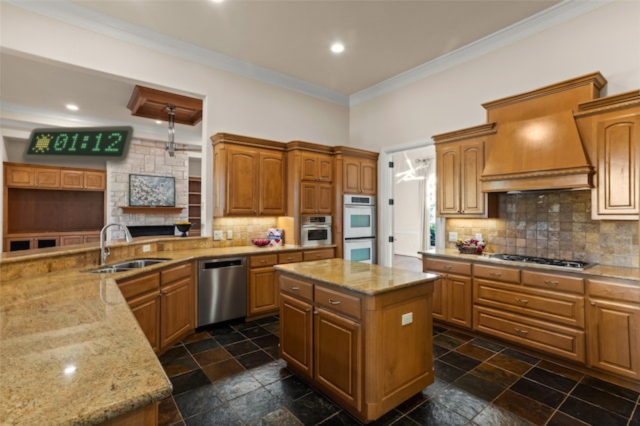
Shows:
{"hour": 1, "minute": 12}
